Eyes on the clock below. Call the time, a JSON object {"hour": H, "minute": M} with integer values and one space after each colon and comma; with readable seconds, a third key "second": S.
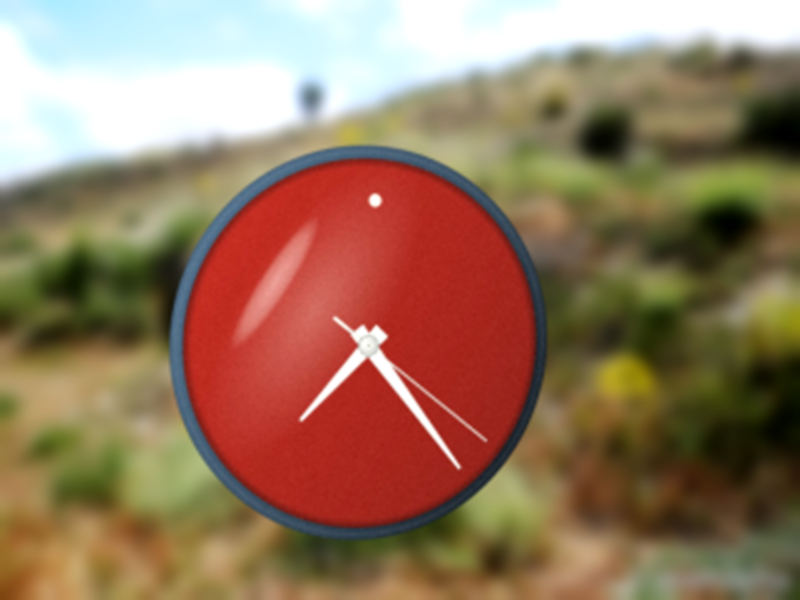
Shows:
{"hour": 7, "minute": 23, "second": 21}
